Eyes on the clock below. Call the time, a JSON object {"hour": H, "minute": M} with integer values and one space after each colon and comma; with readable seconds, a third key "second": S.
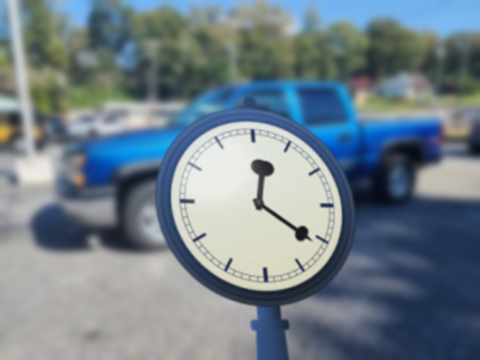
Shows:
{"hour": 12, "minute": 21}
